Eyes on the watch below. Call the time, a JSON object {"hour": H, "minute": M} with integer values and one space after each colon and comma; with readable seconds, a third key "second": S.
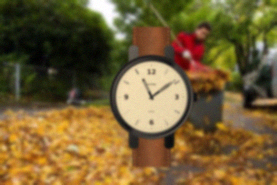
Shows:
{"hour": 11, "minute": 9}
